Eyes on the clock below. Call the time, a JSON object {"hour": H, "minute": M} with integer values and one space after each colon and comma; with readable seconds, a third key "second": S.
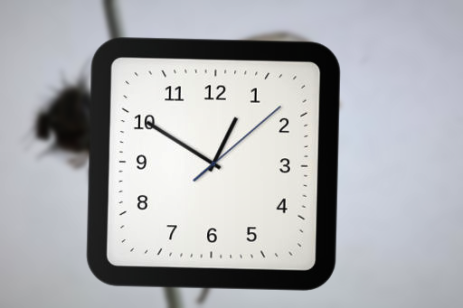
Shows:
{"hour": 12, "minute": 50, "second": 8}
